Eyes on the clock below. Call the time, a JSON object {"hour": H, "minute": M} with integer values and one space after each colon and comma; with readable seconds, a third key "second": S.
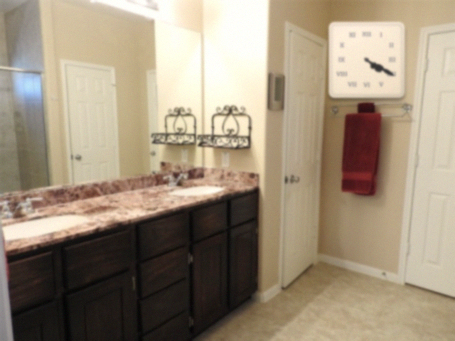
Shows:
{"hour": 4, "minute": 20}
